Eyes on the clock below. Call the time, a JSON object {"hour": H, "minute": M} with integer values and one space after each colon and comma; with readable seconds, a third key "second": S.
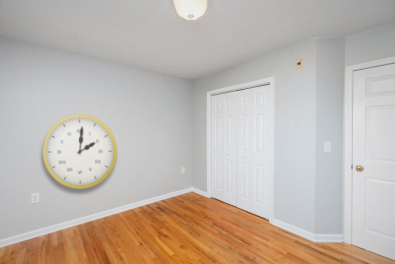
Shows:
{"hour": 2, "minute": 1}
